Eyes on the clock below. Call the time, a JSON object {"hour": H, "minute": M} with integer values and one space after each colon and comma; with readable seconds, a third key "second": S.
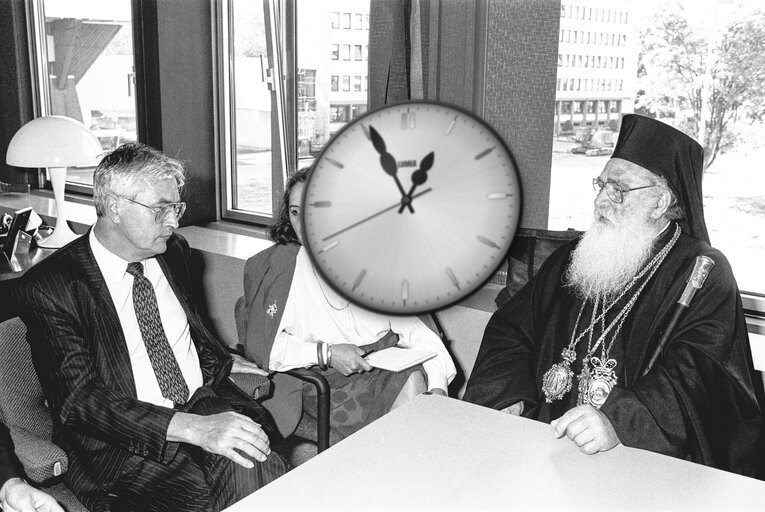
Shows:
{"hour": 12, "minute": 55, "second": 41}
